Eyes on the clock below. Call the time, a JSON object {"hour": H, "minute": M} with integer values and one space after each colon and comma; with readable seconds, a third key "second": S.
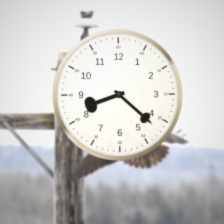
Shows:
{"hour": 8, "minute": 22}
